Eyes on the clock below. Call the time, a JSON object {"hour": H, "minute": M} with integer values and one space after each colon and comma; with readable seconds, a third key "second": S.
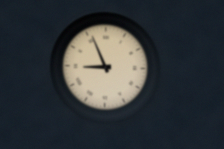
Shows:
{"hour": 8, "minute": 56}
